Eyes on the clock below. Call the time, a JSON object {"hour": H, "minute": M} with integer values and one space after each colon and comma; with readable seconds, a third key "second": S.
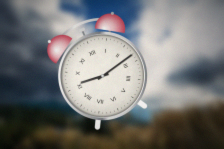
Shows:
{"hour": 9, "minute": 13}
